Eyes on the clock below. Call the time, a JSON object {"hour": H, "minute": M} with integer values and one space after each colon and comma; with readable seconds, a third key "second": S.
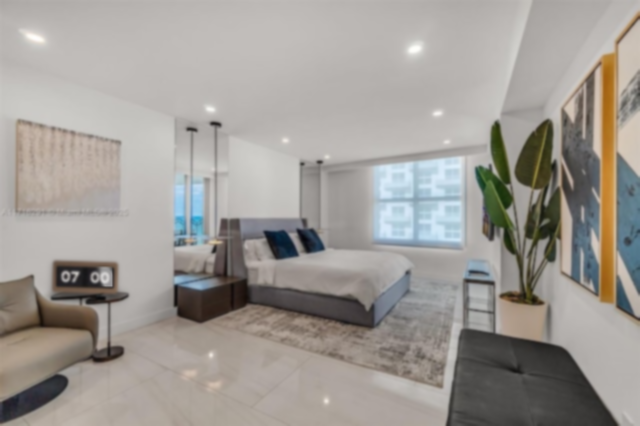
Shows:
{"hour": 7, "minute": 0}
